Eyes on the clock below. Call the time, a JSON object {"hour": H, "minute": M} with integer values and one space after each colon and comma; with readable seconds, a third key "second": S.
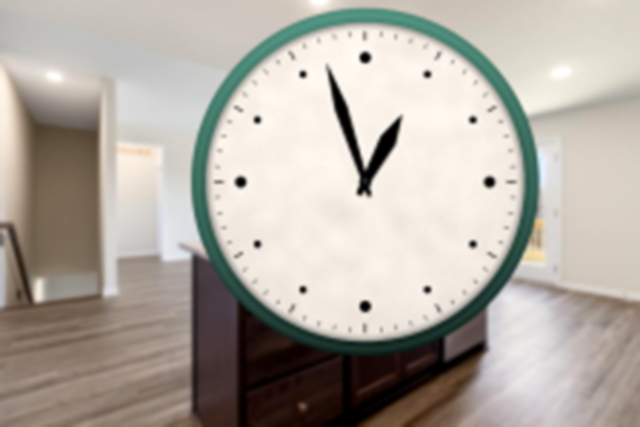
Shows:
{"hour": 12, "minute": 57}
